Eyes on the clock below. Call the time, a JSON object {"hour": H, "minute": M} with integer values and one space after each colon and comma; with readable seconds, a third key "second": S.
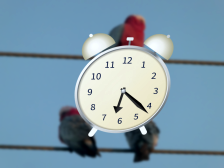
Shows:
{"hour": 6, "minute": 22}
